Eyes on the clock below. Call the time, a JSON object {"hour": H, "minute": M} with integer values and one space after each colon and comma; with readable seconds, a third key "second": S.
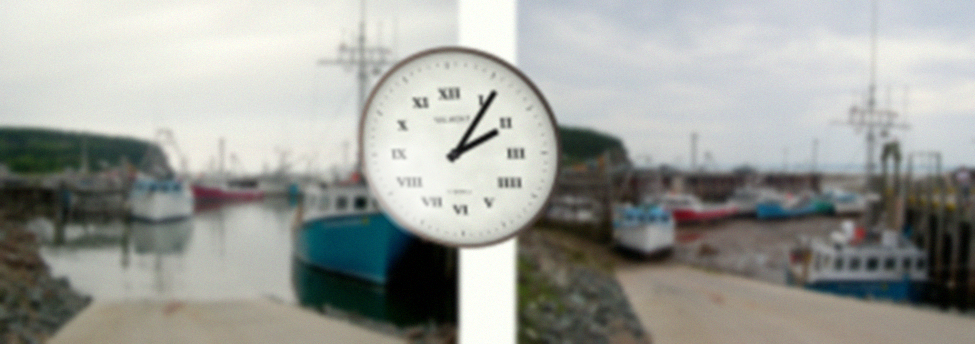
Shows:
{"hour": 2, "minute": 6}
